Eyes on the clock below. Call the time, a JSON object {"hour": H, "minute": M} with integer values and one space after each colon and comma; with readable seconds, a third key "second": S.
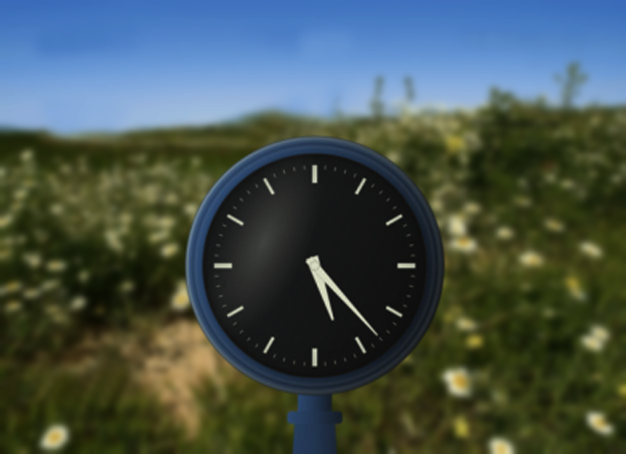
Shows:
{"hour": 5, "minute": 23}
